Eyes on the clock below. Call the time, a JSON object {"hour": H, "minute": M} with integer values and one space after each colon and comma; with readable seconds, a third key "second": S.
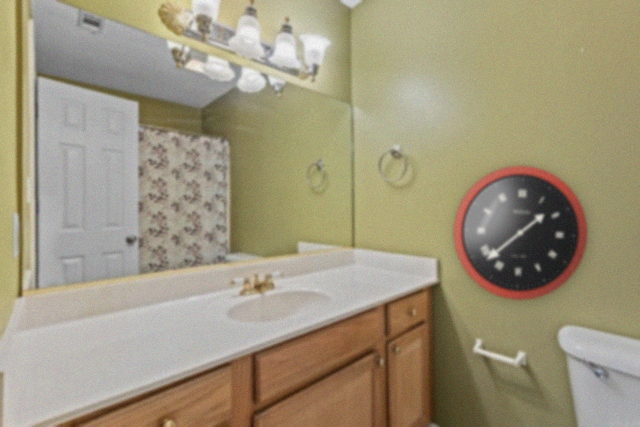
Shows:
{"hour": 1, "minute": 38}
